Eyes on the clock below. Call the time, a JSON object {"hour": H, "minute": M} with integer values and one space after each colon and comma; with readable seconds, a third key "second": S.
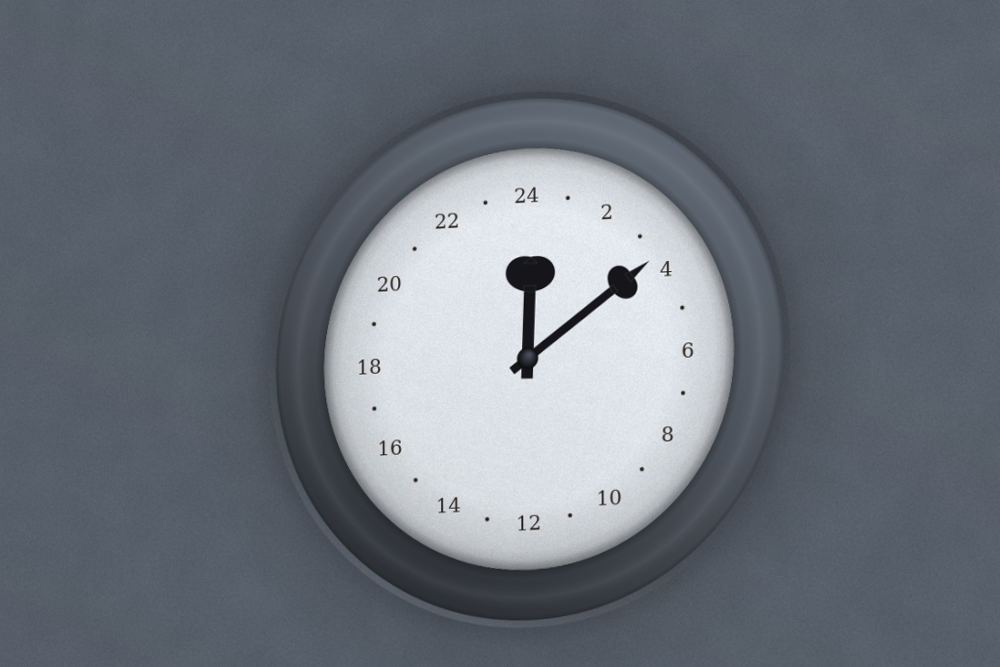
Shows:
{"hour": 0, "minute": 9}
